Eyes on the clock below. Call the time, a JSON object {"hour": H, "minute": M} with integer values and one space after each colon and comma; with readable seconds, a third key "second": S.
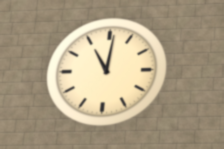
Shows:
{"hour": 11, "minute": 1}
